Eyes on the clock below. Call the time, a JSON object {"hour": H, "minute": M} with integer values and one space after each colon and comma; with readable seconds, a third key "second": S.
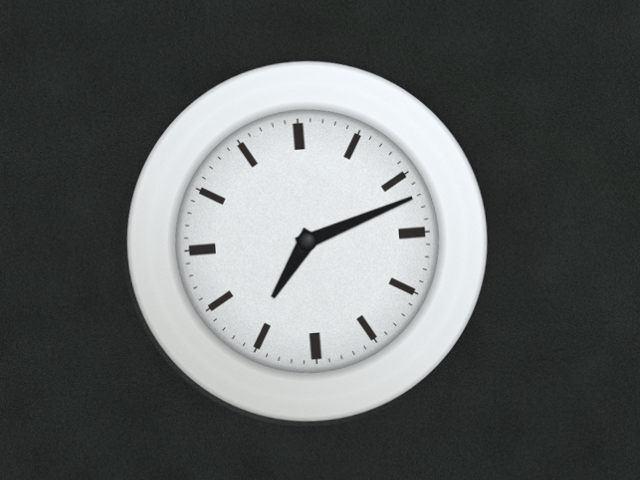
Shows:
{"hour": 7, "minute": 12}
